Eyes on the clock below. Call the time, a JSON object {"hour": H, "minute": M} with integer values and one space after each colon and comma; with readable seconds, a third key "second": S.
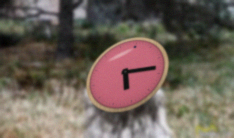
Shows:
{"hour": 5, "minute": 13}
